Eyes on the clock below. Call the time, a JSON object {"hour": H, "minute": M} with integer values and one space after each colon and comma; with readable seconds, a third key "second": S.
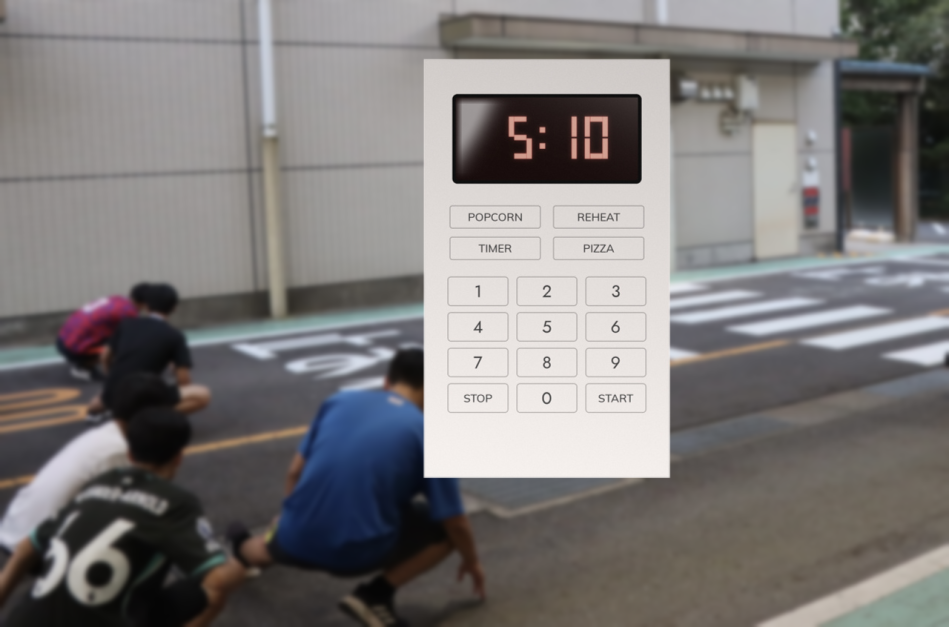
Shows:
{"hour": 5, "minute": 10}
